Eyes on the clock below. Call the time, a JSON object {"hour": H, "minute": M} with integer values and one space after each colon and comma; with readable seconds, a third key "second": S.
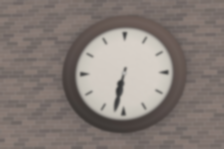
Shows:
{"hour": 6, "minute": 32}
